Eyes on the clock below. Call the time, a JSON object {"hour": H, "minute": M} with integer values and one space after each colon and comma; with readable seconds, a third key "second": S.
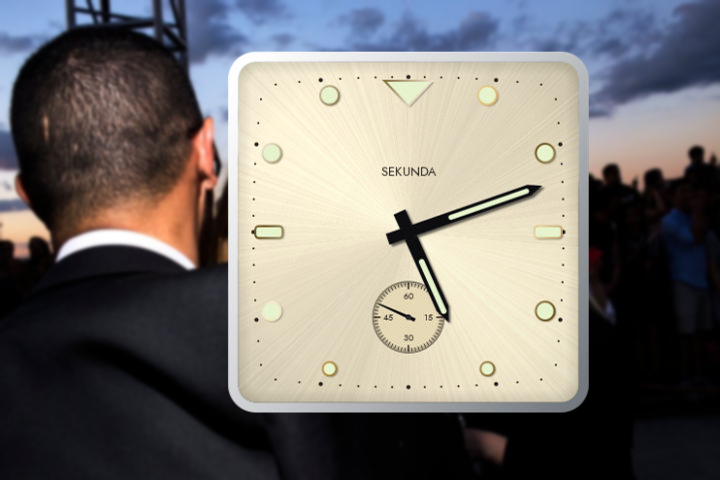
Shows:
{"hour": 5, "minute": 11, "second": 49}
